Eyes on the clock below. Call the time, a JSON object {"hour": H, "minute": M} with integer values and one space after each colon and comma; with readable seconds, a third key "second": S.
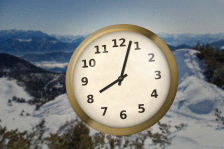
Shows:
{"hour": 8, "minute": 3}
